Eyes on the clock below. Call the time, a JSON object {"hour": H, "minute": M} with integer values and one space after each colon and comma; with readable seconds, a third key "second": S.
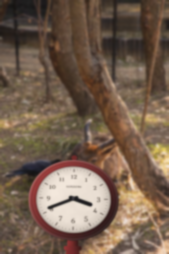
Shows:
{"hour": 3, "minute": 41}
